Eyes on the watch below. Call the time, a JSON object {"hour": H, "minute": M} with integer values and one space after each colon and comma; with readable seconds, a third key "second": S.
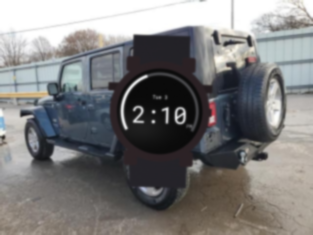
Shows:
{"hour": 2, "minute": 10}
